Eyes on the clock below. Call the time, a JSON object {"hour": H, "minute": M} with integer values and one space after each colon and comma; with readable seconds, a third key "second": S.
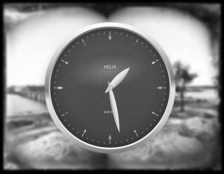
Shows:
{"hour": 1, "minute": 28}
